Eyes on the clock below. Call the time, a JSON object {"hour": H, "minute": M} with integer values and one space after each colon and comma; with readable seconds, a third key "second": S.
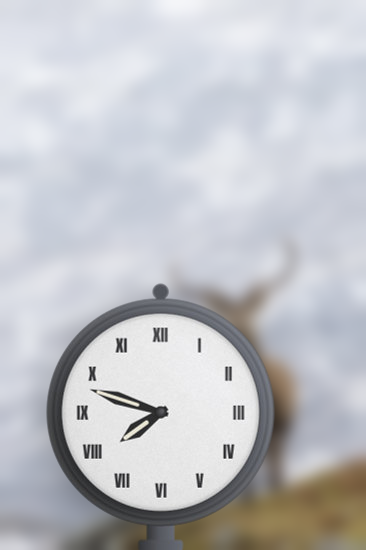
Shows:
{"hour": 7, "minute": 48}
